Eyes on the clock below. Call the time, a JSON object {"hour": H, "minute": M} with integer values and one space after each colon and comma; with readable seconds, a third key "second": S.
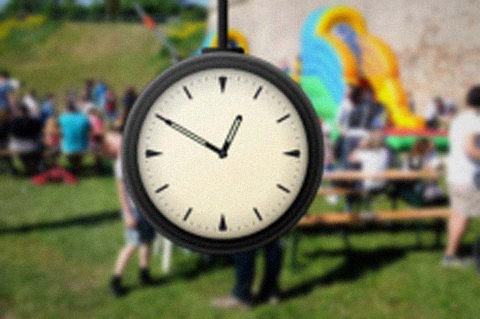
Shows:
{"hour": 12, "minute": 50}
